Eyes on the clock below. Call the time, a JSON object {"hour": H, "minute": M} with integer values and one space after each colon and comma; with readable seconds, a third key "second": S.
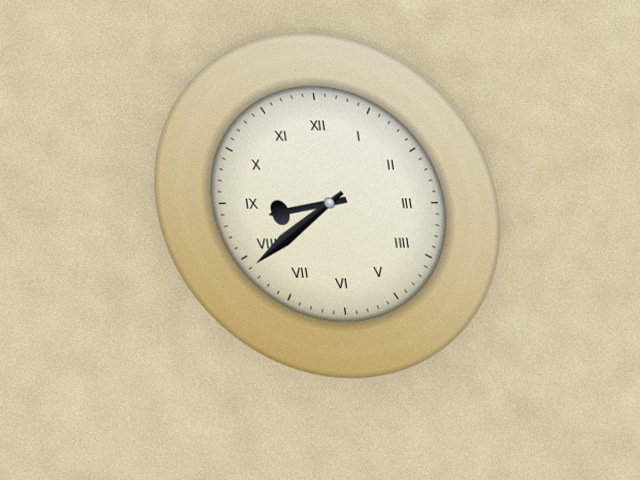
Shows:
{"hour": 8, "minute": 39}
